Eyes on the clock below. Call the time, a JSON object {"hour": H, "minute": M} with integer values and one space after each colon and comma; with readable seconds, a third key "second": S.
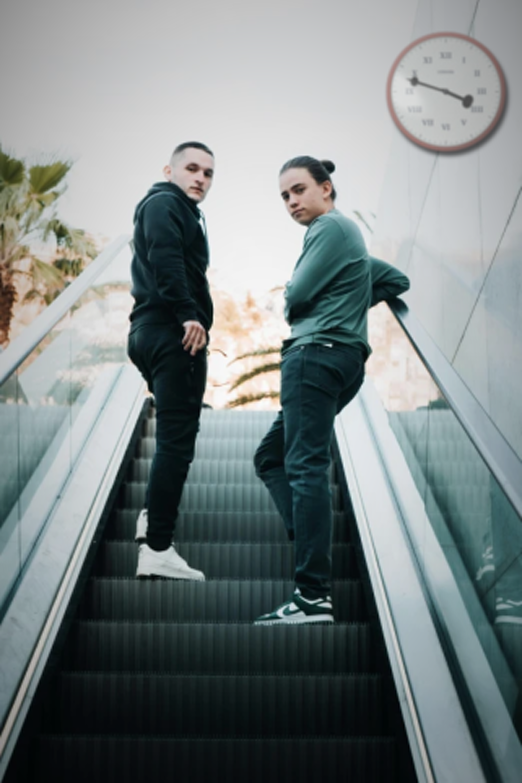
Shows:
{"hour": 3, "minute": 48}
